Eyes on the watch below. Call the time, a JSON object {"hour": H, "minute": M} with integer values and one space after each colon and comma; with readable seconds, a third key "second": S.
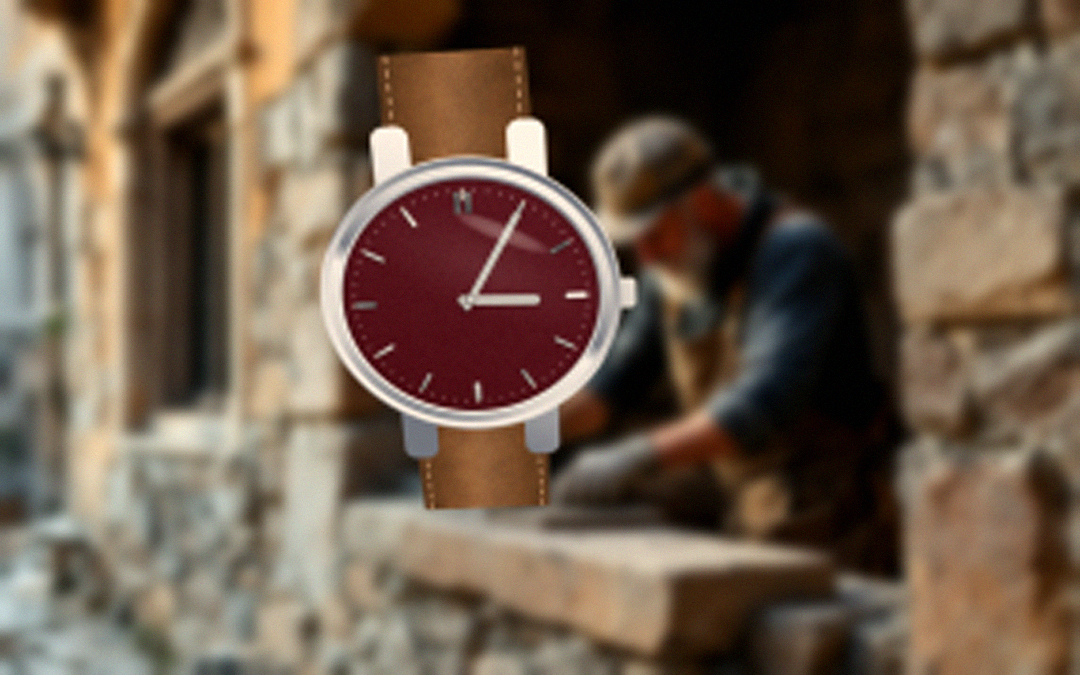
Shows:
{"hour": 3, "minute": 5}
